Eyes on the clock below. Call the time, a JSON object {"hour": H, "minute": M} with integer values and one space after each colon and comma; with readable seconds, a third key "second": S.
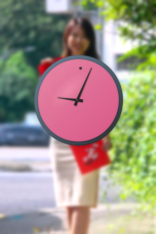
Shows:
{"hour": 9, "minute": 3}
